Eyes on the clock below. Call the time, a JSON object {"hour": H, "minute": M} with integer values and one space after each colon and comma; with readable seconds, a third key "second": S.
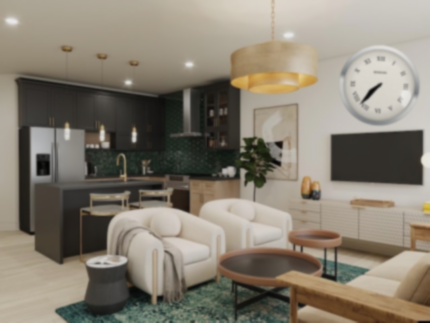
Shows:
{"hour": 7, "minute": 37}
